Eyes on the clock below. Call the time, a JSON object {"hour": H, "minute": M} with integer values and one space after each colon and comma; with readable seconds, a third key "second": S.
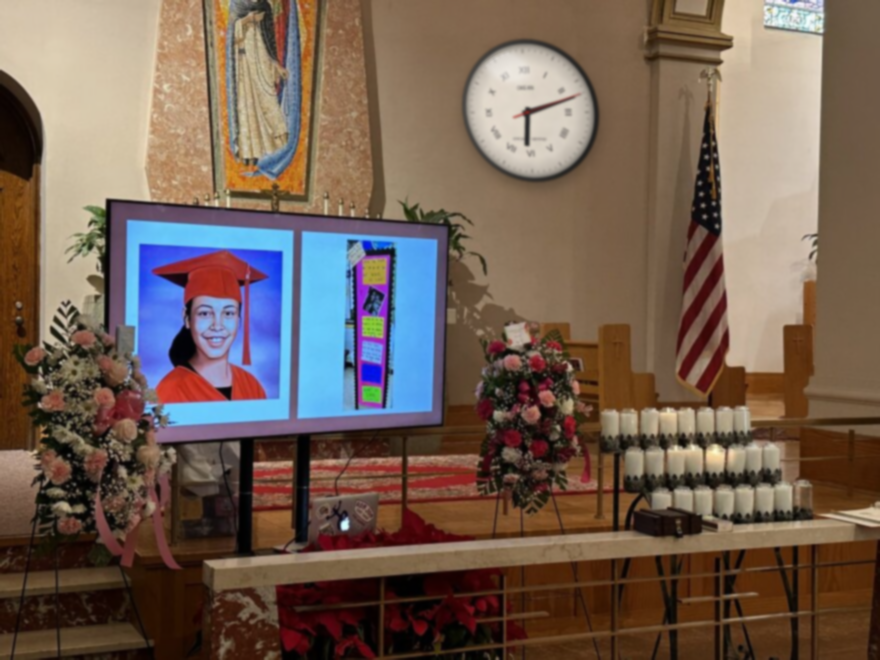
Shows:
{"hour": 6, "minute": 12, "second": 12}
